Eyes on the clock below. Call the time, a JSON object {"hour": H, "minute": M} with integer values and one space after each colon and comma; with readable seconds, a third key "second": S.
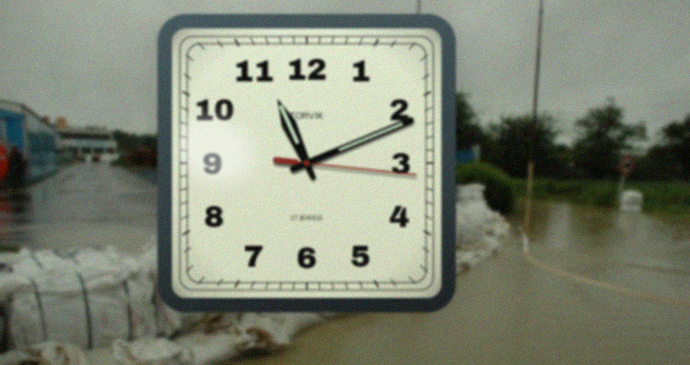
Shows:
{"hour": 11, "minute": 11, "second": 16}
